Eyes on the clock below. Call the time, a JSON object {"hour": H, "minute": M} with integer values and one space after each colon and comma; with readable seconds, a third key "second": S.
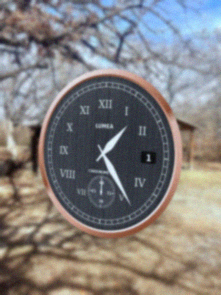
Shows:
{"hour": 1, "minute": 24}
